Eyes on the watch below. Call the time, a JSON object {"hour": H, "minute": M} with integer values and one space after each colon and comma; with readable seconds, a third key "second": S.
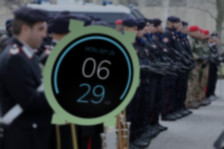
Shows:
{"hour": 6, "minute": 29}
